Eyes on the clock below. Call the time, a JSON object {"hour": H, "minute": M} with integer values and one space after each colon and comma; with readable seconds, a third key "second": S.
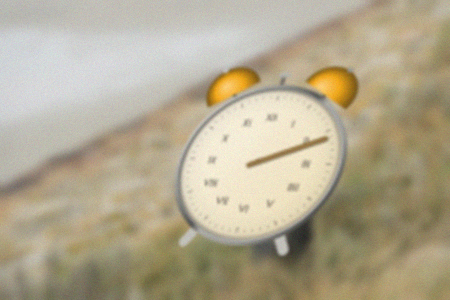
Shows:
{"hour": 2, "minute": 11}
